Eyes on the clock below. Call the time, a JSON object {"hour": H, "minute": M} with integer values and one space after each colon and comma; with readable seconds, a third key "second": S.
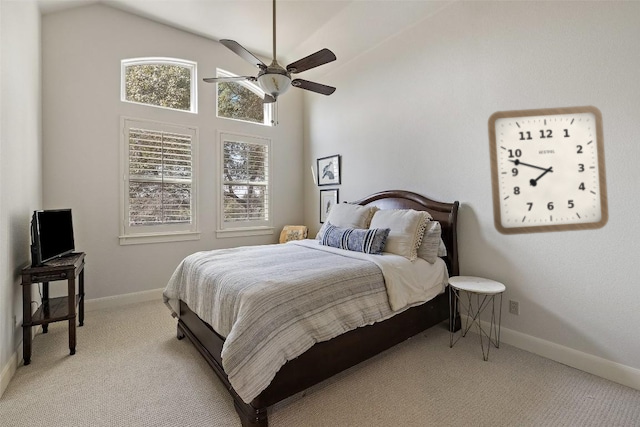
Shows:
{"hour": 7, "minute": 48}
